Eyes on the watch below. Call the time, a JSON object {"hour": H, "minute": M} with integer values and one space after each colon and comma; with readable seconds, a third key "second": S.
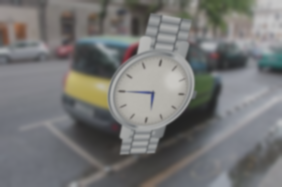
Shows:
{"hour": 5, "minute": 45}
